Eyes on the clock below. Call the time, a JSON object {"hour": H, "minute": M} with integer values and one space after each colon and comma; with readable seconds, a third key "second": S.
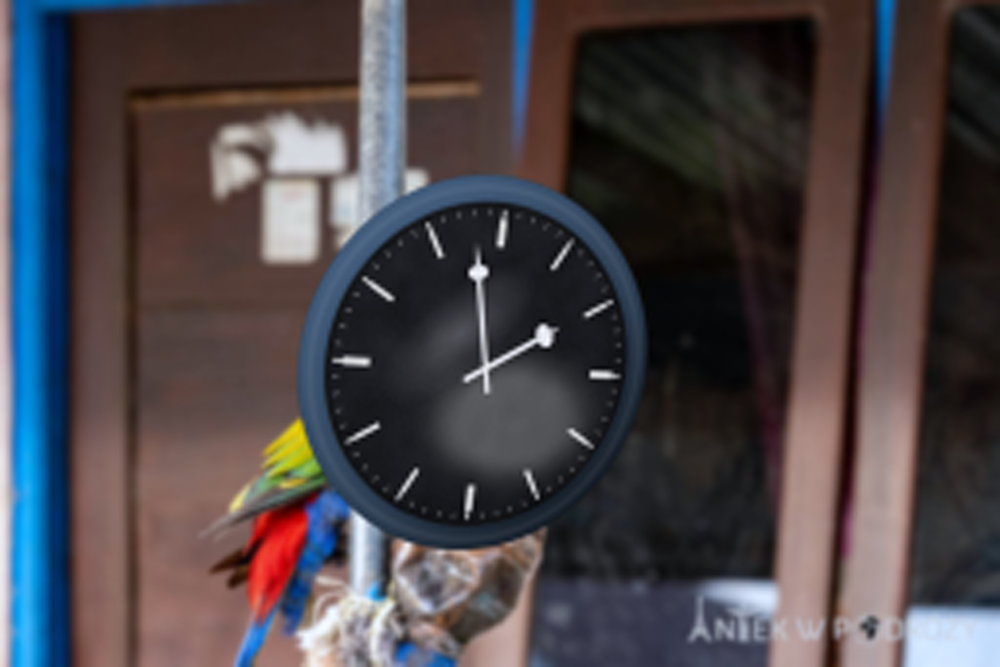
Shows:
{"hour": 1, "minute": 58}
